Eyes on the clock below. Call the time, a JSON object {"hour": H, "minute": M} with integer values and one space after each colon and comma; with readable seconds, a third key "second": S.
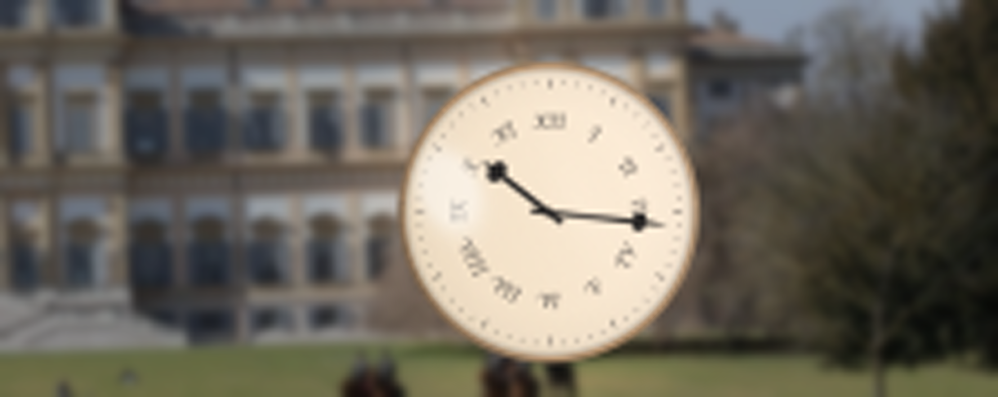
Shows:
{"hour": 10, "minute": 16}
